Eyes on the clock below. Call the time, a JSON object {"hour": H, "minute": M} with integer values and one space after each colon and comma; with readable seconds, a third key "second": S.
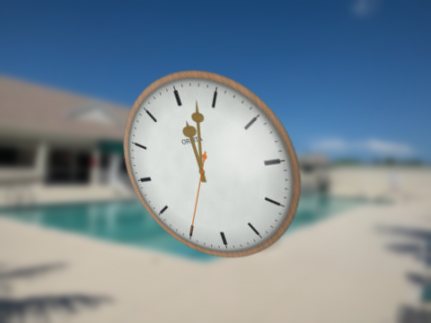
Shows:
{"hour": 12, "minute": 2, "second": 35}
